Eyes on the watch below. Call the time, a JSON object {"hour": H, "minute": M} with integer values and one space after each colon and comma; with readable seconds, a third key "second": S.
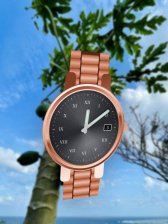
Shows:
{"hour": 12, "minute": 9}
